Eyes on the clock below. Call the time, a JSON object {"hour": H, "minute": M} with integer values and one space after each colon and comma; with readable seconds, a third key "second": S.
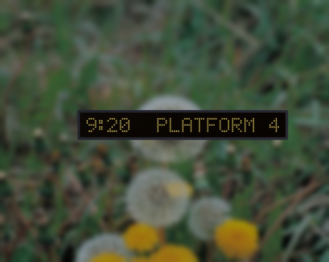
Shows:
{"hour": 9, "minute": 20}
